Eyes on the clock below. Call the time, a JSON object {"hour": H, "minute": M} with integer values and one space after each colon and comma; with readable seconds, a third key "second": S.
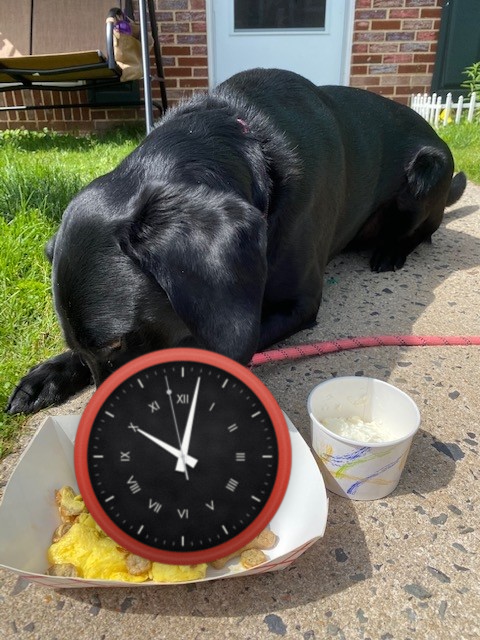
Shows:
{"hour": 10, "minute": 1, "second": 58}
